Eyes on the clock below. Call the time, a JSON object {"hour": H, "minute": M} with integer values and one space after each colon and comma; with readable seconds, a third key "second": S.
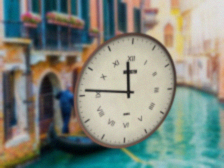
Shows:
{"hour": 11, "minute": 46}
